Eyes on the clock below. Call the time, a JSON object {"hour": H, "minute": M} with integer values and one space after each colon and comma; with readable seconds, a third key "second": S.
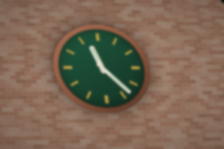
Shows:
{"hour": 11, "minute": 23}
